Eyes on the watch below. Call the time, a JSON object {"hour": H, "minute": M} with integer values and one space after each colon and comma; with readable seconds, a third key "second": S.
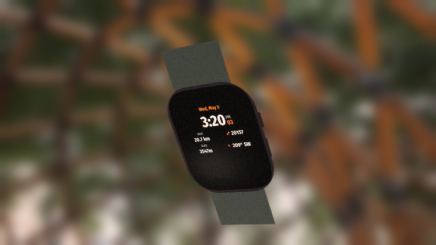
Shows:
{"hour": 3, "minute": 20}
